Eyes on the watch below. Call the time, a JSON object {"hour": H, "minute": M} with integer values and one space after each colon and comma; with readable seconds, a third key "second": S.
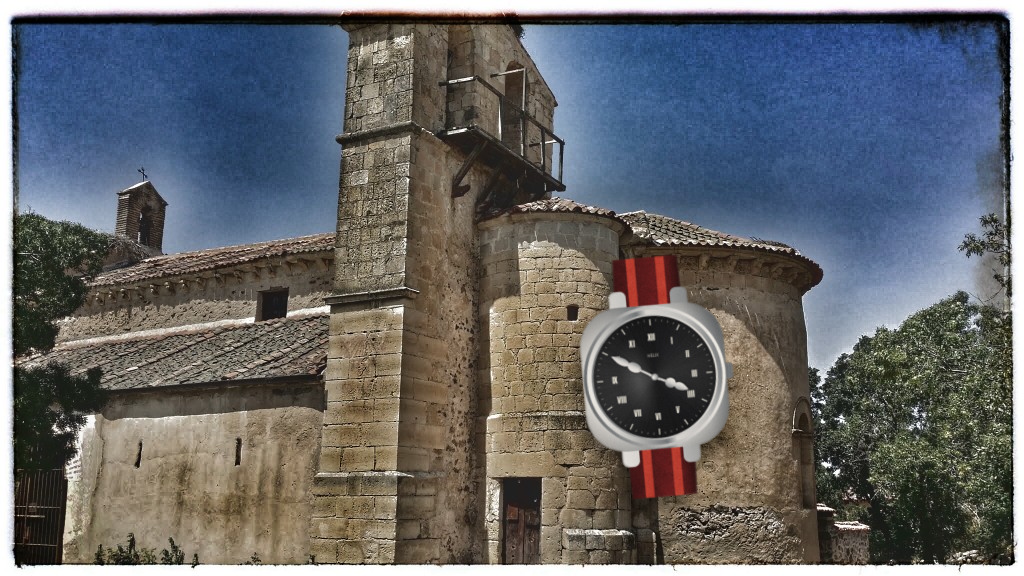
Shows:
{"hour": 3, "minute": 50}
